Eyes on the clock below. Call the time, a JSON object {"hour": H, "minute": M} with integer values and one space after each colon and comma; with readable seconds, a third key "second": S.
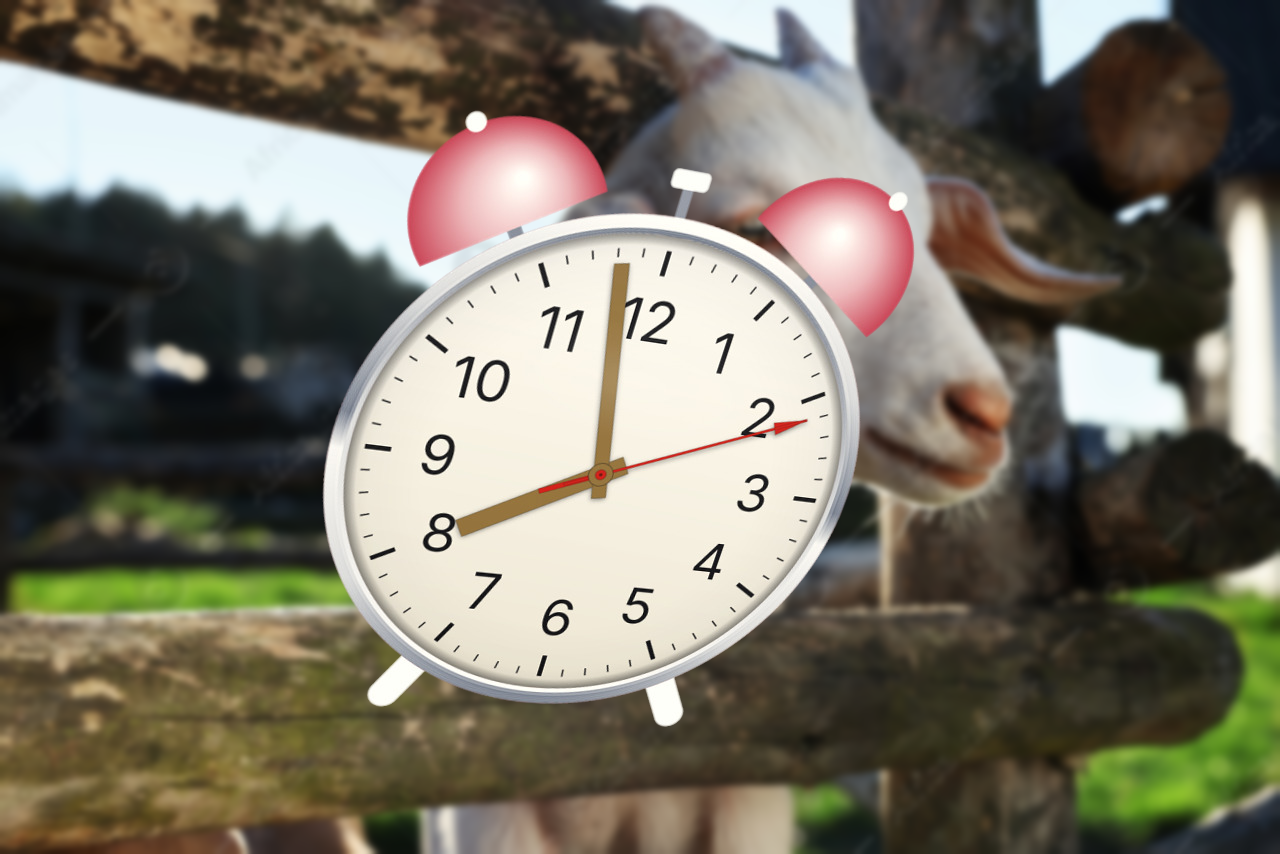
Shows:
{"hour": 7, "minute": 58, "second": 11}
